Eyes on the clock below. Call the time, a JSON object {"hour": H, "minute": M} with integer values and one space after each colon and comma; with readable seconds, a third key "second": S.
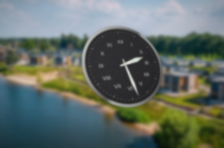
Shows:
{"hour": 2, "minute": 28}
